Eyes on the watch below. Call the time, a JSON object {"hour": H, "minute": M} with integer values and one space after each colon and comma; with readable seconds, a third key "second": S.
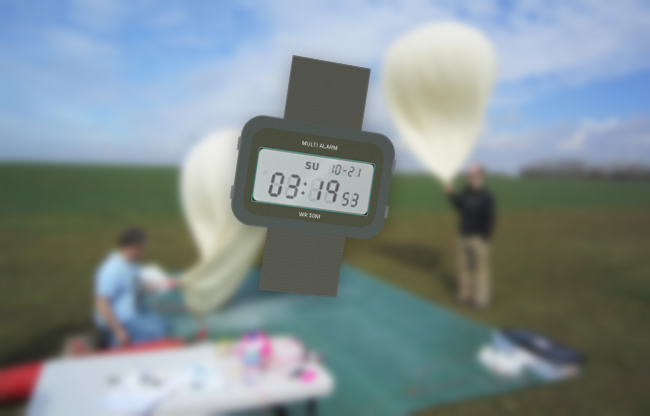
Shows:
{"hour": 3, "minute": 19, "second": 53}
